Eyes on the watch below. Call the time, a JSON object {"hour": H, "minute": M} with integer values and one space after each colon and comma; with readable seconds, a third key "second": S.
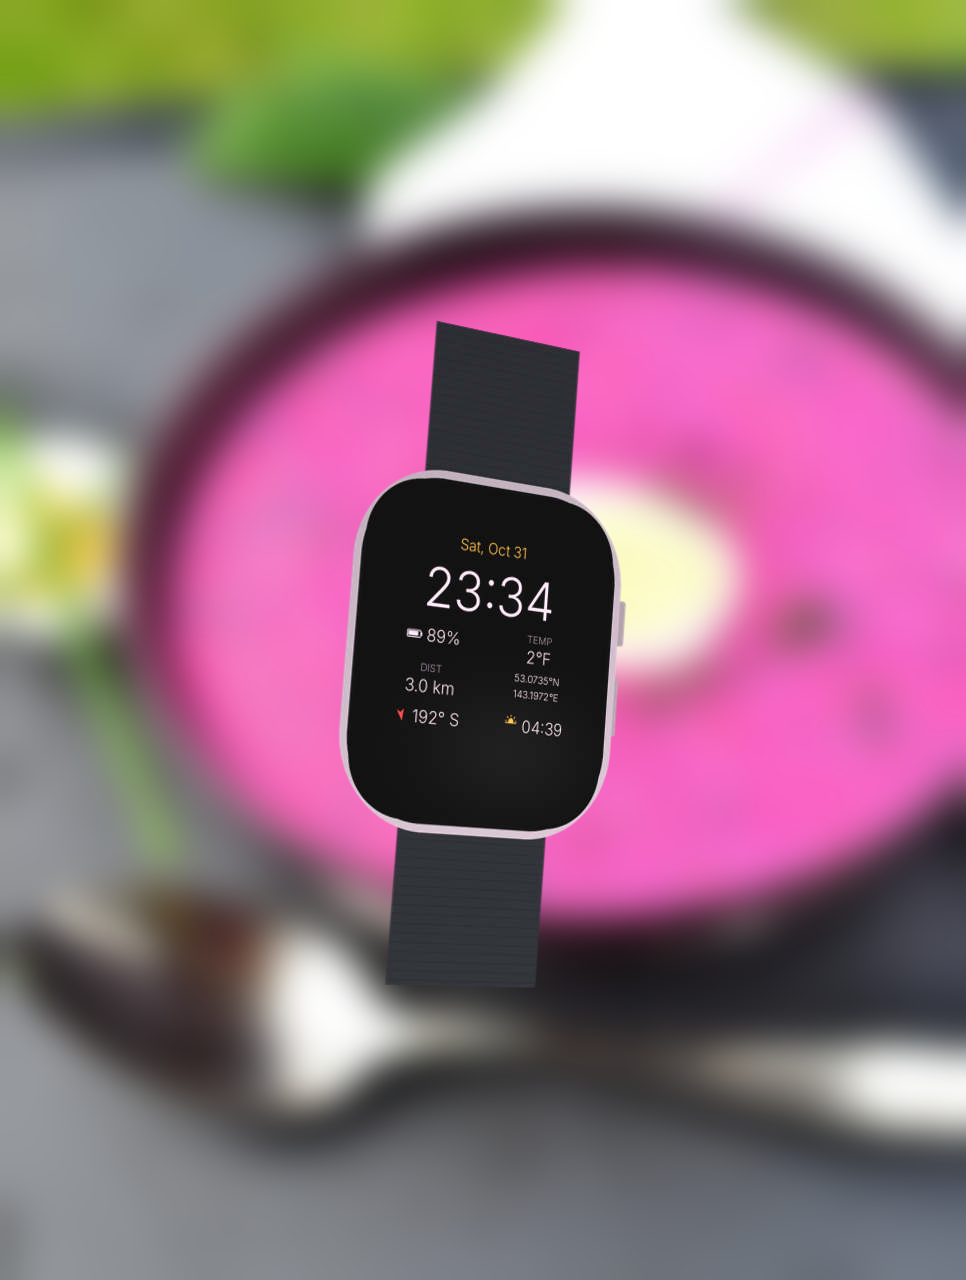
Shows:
{"hour": 23, "minute": 34}
